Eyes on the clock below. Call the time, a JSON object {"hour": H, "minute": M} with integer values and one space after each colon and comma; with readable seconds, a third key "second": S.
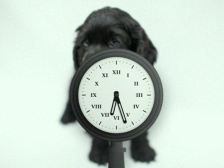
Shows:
{"hour": 6, "minute": 27}
